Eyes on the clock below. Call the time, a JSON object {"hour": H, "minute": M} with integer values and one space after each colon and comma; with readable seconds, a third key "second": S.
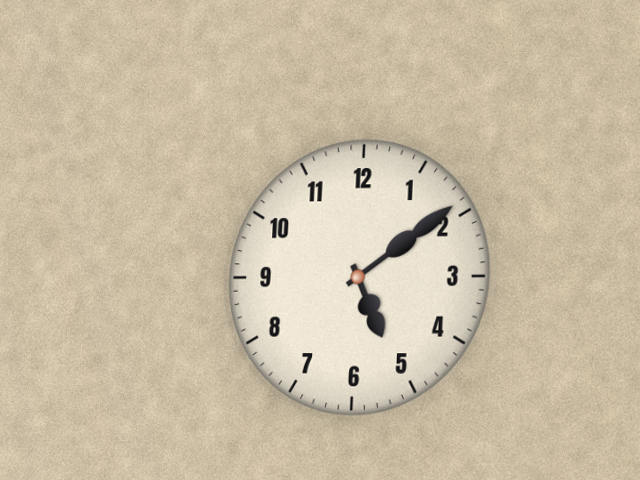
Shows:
{"hour": 5, "minute": 9}
